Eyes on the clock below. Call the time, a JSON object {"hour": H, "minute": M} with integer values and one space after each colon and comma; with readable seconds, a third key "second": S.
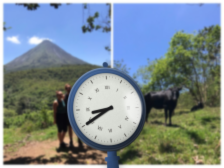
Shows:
{"hour": 8, "minute": 40}
